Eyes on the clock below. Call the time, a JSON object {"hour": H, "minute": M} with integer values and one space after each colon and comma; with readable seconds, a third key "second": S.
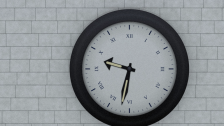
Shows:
{"hour": 9, "minute": 32}
